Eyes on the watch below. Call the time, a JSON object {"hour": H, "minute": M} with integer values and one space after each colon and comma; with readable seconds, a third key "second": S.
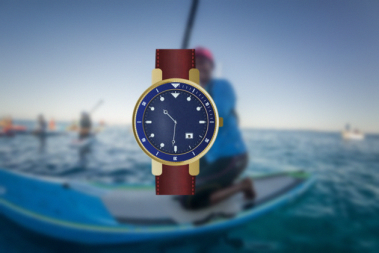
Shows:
{"hour": 10, "minute": 31}
